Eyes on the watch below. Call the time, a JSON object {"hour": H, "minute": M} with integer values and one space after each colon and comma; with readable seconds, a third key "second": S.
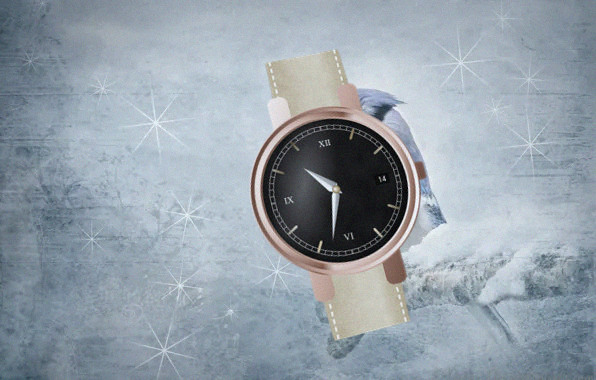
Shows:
{"hour": 10, "minute": 33}
